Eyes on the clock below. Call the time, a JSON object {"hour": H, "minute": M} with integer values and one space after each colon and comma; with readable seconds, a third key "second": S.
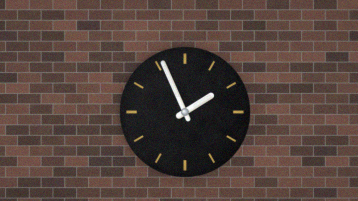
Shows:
{"hour": 1, "minute": 56}
